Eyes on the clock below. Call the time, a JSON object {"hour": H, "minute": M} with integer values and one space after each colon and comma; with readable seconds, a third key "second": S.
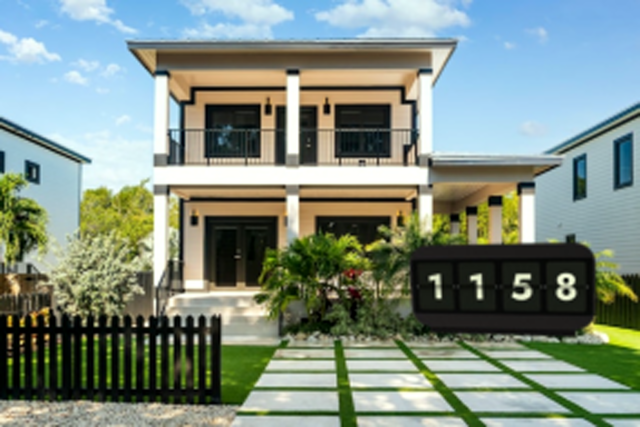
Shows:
{"hour": 11, "minute": 58}
